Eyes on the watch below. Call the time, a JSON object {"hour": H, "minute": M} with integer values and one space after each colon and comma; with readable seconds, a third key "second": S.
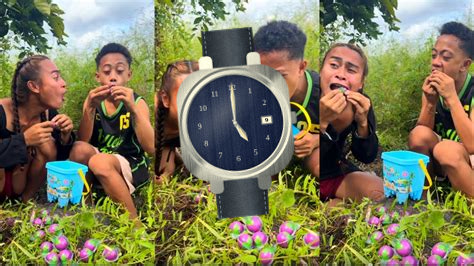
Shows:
{"hour": 5, "minute": 0}
